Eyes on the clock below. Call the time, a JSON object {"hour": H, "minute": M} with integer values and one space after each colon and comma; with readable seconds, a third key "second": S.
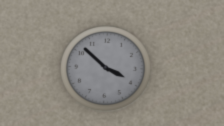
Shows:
{"hour": 3, "minute": 52}
